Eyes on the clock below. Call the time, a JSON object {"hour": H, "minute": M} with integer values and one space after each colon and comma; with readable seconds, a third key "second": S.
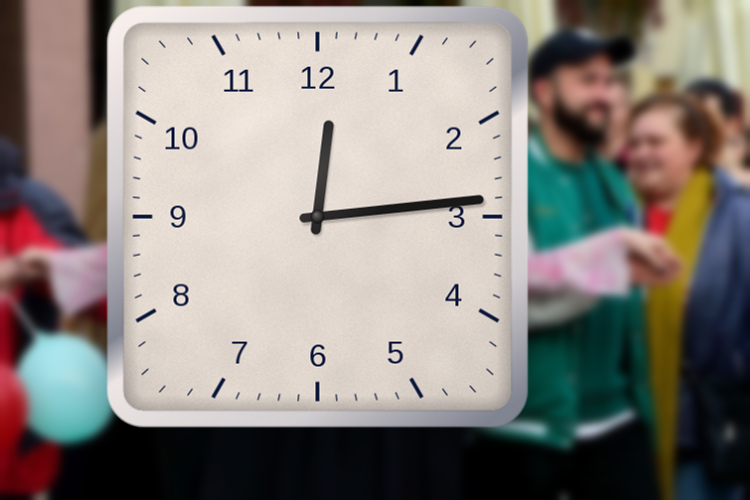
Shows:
{"hour": 12, "minute": 14}
